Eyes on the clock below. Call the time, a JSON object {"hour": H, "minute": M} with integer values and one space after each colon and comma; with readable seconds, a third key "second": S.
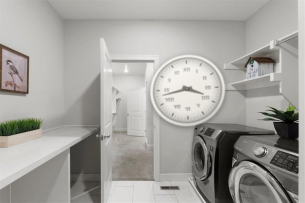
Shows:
{"hour": 3, "minute": 43}
